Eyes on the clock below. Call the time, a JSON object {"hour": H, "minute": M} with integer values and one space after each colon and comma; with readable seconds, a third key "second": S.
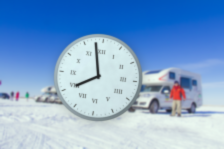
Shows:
{"hour": 7, "minute": 58}
